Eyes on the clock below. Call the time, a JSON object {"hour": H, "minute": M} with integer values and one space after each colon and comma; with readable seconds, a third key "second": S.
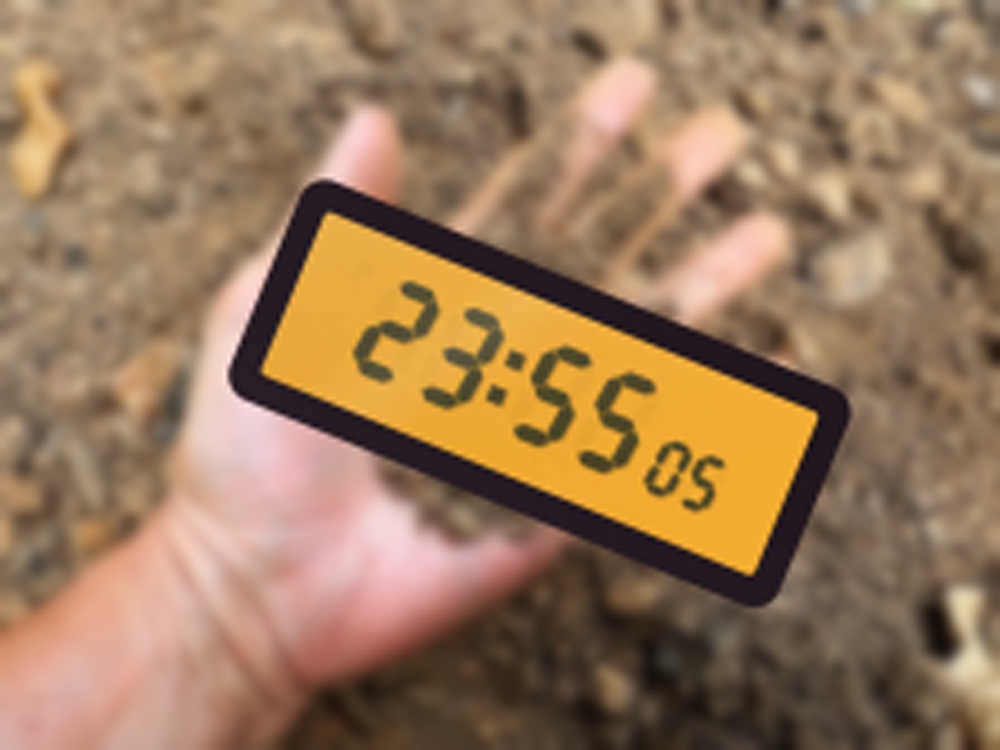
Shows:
{"hour": 23, "minute": 55, "second": 5}
